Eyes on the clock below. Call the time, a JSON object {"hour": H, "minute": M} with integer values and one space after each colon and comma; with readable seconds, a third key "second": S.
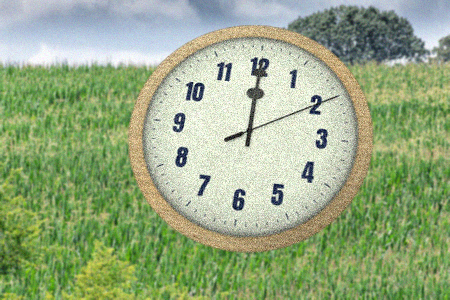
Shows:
{"hour": 12, "minute": 0, "second": 10}
